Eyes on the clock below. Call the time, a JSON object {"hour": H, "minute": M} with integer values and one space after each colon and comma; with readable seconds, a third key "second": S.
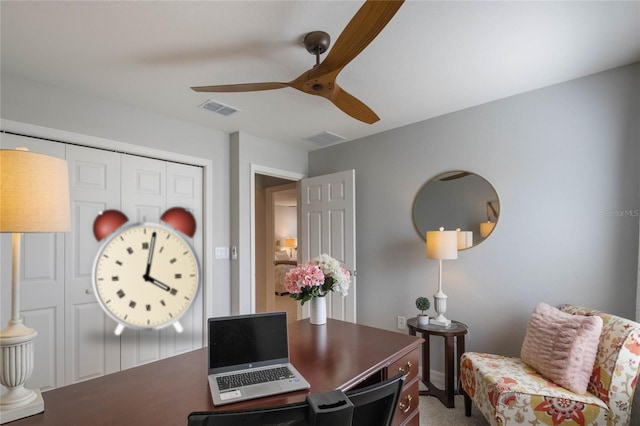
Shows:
{"hour": 4, "minute": 2}
